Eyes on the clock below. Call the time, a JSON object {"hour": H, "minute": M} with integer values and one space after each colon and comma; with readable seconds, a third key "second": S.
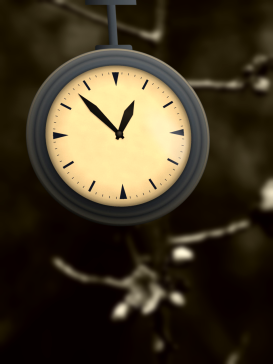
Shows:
{"hour": 12, "minute": 53}
